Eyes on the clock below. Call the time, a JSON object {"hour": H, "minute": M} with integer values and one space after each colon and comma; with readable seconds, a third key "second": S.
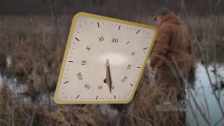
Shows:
{"hour": 5, "minute": 26}
